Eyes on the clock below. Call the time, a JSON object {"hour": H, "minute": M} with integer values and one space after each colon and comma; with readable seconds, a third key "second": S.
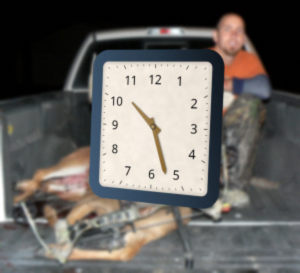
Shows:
{"hour": 10, "minute": 27}
